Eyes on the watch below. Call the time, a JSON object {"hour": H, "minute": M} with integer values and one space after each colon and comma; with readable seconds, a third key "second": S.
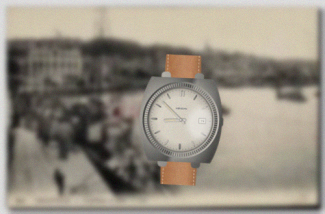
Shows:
{"hour": 8, "minute": 52}
